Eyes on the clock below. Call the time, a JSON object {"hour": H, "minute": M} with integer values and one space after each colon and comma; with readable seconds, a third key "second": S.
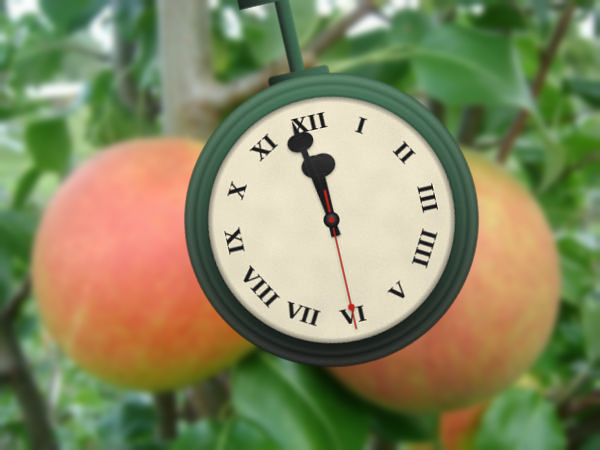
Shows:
{"hour": 11, "minute": 58, "second": 30}
